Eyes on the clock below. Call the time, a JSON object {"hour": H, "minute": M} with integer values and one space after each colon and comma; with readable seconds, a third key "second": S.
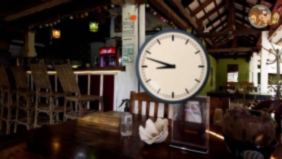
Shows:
{"hour": 8, "minute": 48}
